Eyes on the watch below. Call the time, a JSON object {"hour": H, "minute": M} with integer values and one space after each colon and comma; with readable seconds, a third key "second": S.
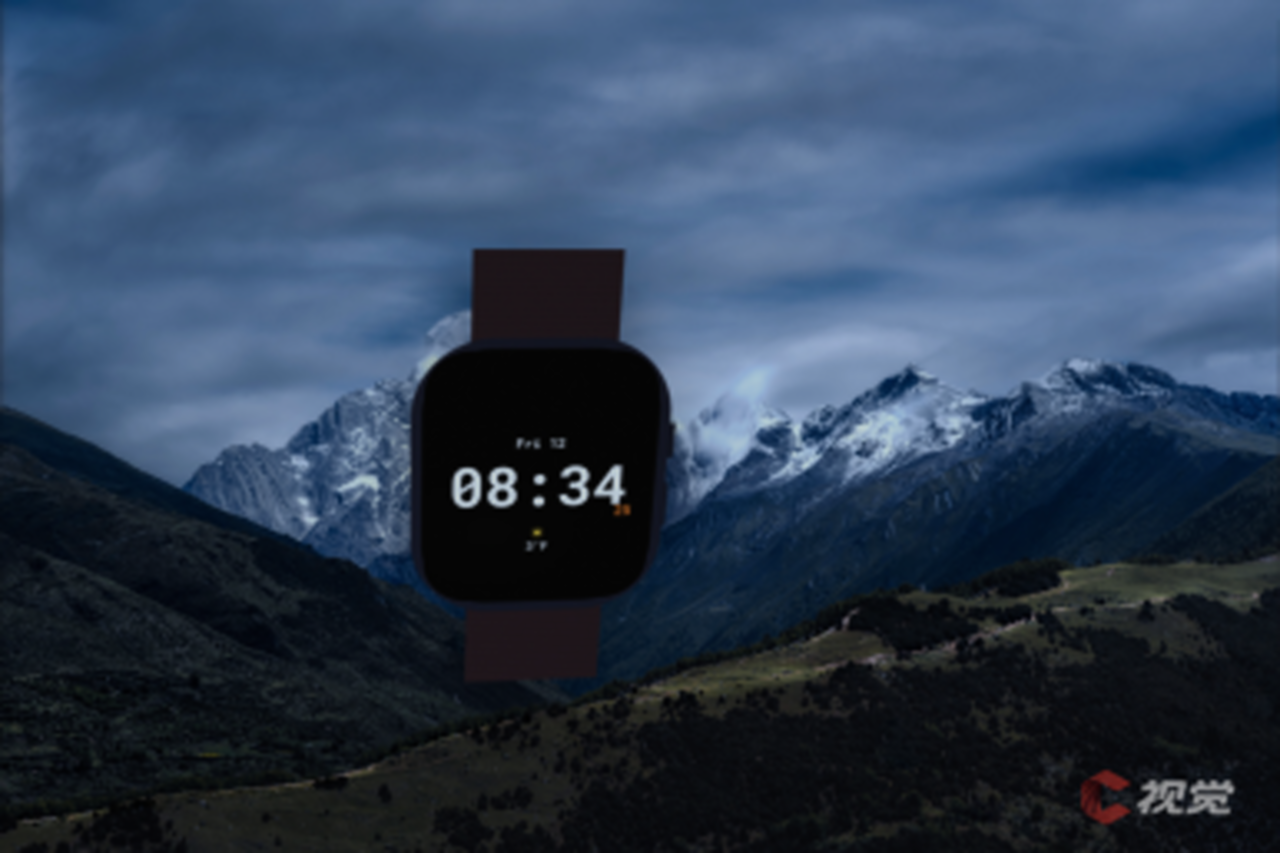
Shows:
{"hour": 8, "minute": 34}
